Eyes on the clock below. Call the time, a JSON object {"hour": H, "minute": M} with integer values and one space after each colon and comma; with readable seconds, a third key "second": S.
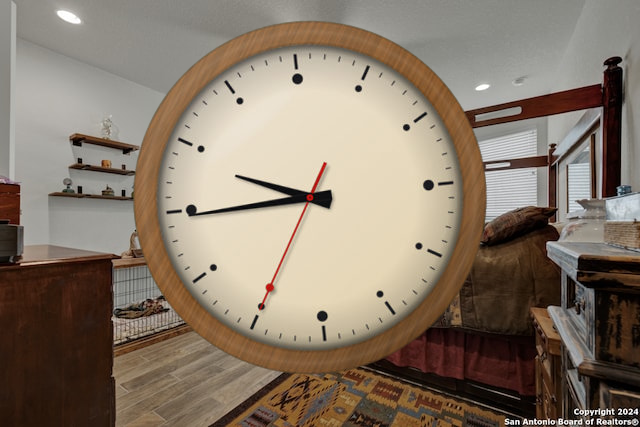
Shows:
{"hour": 9, "minute": 44, "second": 35}
